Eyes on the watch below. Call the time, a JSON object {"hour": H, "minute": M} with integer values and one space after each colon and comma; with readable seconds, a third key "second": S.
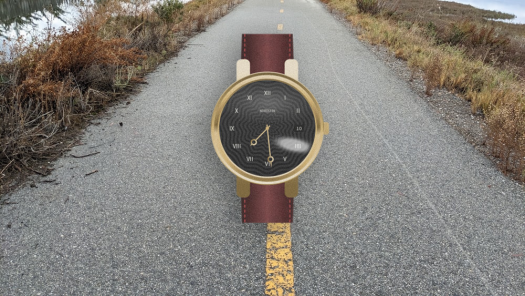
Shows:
{"hour": 7, "minute": 29}
